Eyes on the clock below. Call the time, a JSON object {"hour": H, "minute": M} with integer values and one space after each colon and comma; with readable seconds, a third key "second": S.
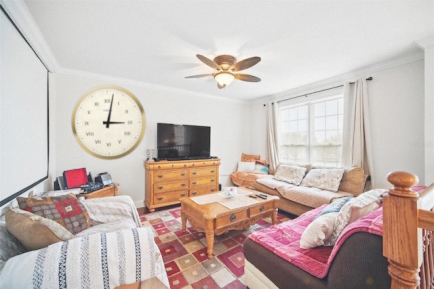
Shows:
{"hour": 3, "minute": 2}
